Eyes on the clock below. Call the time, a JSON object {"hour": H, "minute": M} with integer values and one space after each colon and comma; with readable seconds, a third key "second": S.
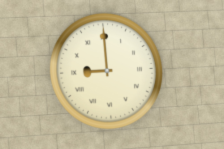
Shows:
{"hour": 9, "minute": 0}
